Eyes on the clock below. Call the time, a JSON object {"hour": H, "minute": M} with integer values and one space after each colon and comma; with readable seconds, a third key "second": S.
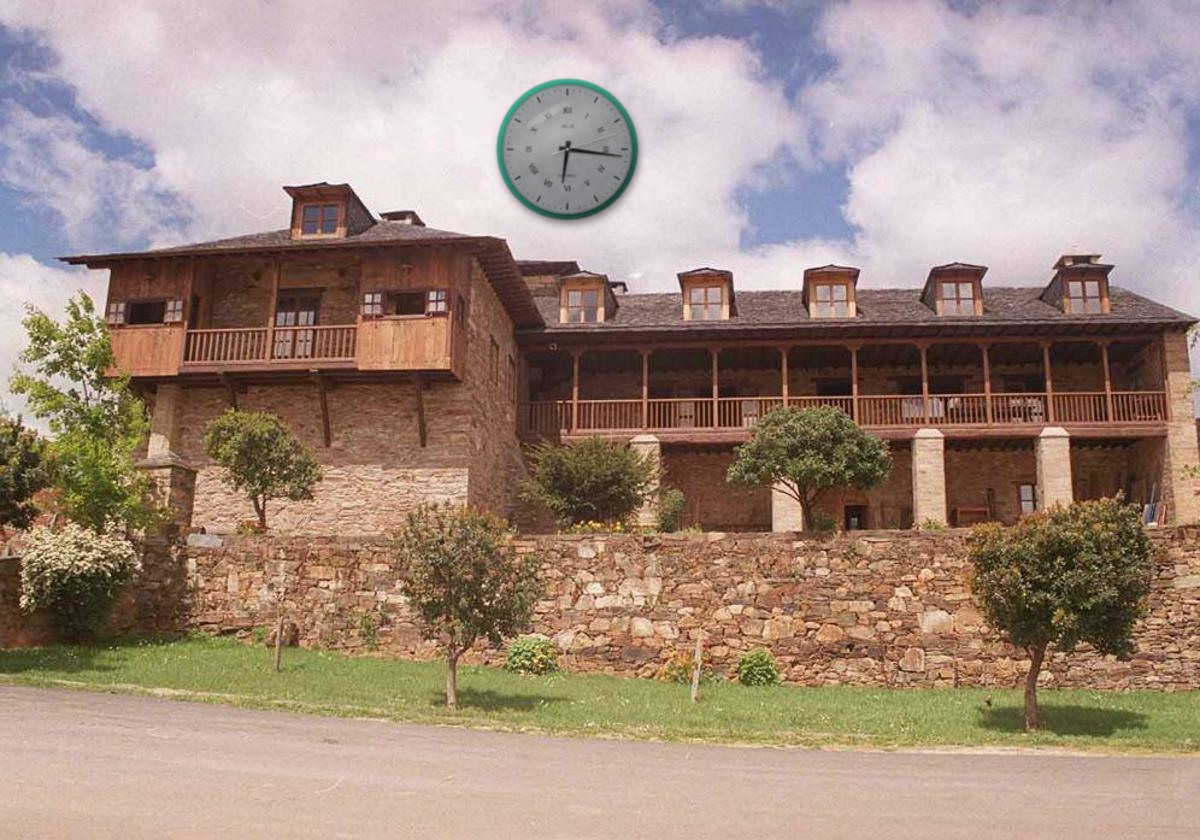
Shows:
{"hour": 6, "minute": 16, "second": 12}
